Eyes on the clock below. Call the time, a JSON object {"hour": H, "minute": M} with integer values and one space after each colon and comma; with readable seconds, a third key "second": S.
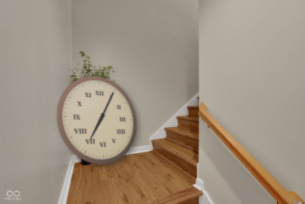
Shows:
{"hour": 7, "minute": 5}
